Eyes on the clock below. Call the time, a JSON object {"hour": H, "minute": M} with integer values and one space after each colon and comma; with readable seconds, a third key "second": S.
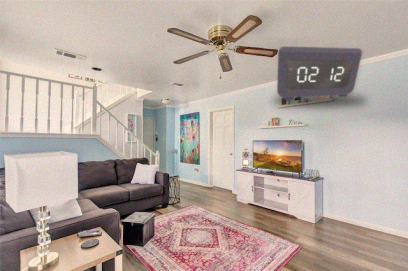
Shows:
{"hour": 2, "minute": 12}
